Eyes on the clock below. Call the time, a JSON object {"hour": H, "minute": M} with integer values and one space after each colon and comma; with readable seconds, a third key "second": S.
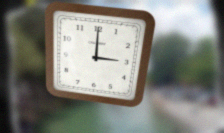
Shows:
{"hour": 3, "minute": 0}
